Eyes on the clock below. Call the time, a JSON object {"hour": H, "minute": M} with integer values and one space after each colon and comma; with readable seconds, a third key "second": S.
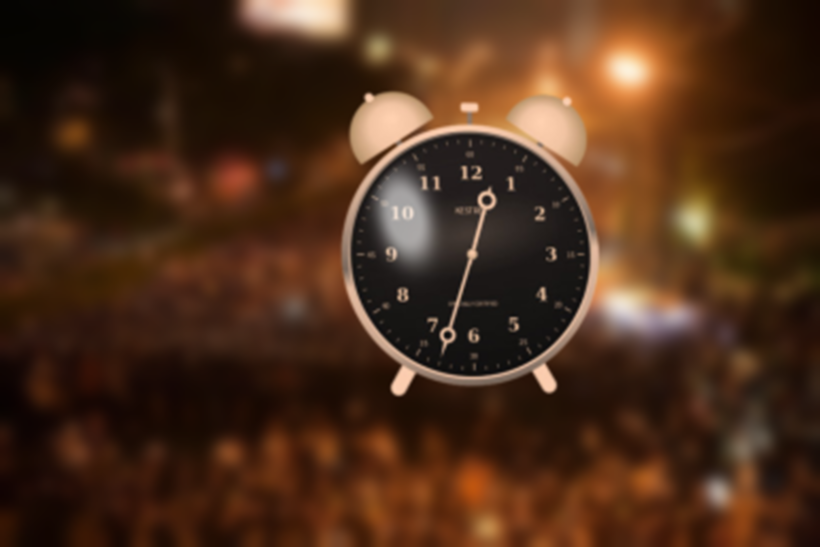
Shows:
{"hour": 12, "minute": 33}
